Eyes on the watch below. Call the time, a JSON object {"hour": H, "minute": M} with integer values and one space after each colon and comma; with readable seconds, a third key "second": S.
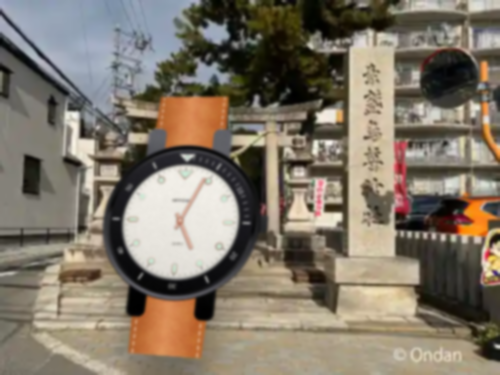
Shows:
{"hour": 5, "minute": 4}
